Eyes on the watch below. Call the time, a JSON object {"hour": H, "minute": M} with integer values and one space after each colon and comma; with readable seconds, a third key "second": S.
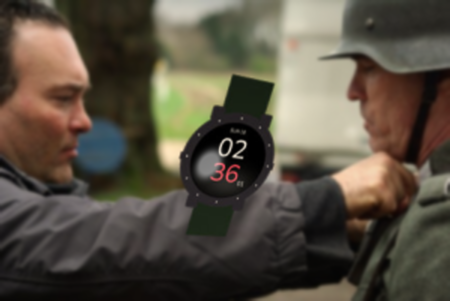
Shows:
{"hour": 2, "minute": 36}
